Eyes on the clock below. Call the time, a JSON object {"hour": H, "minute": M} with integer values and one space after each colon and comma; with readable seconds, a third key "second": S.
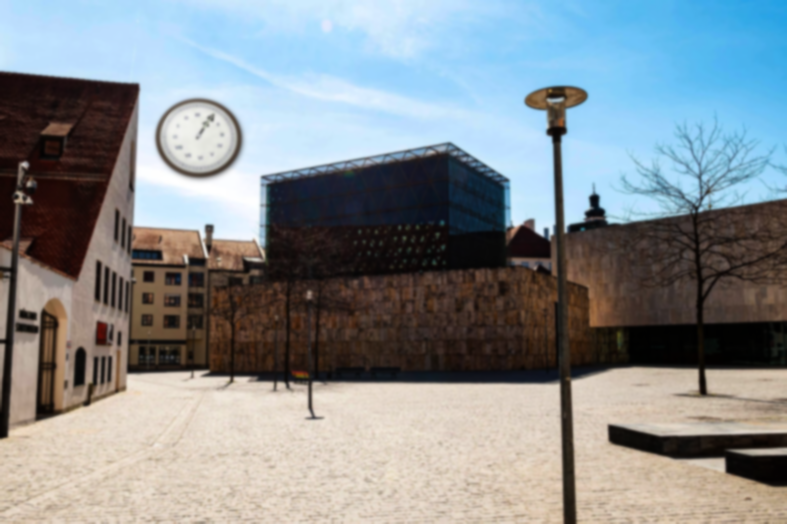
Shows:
{"hour": 1, "minute": 6}
